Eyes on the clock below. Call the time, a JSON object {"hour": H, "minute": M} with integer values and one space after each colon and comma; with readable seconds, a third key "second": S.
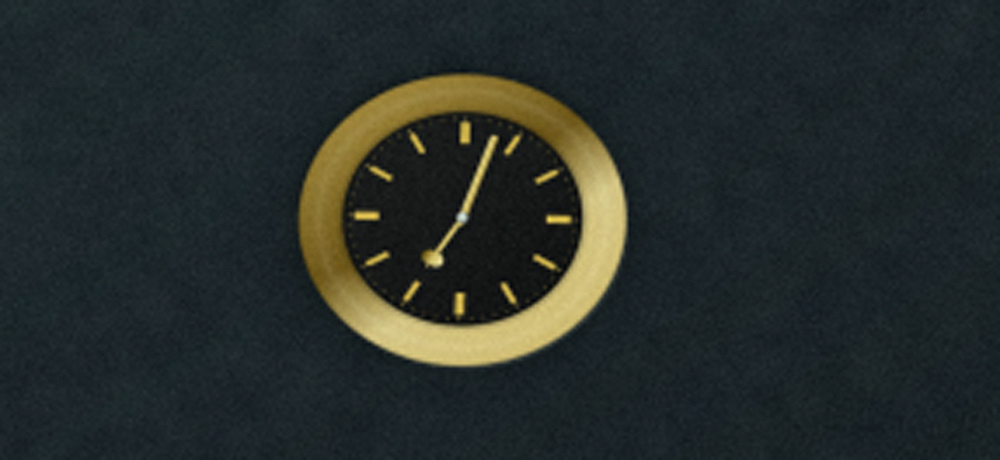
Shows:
{"hour": 7, "minute": 3}
